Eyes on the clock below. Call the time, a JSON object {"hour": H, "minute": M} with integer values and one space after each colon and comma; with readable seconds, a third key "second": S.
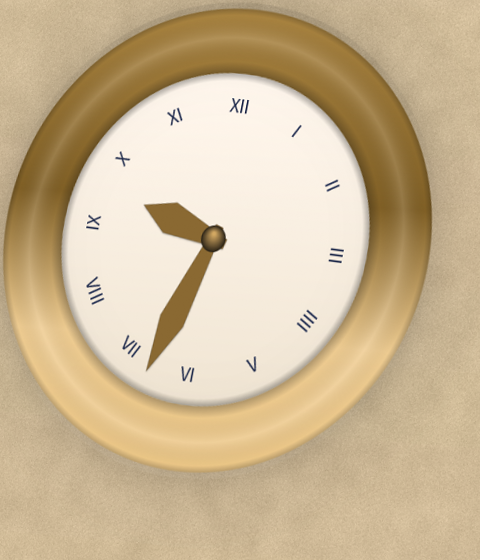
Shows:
{"hour": 9, "minute": 33}
